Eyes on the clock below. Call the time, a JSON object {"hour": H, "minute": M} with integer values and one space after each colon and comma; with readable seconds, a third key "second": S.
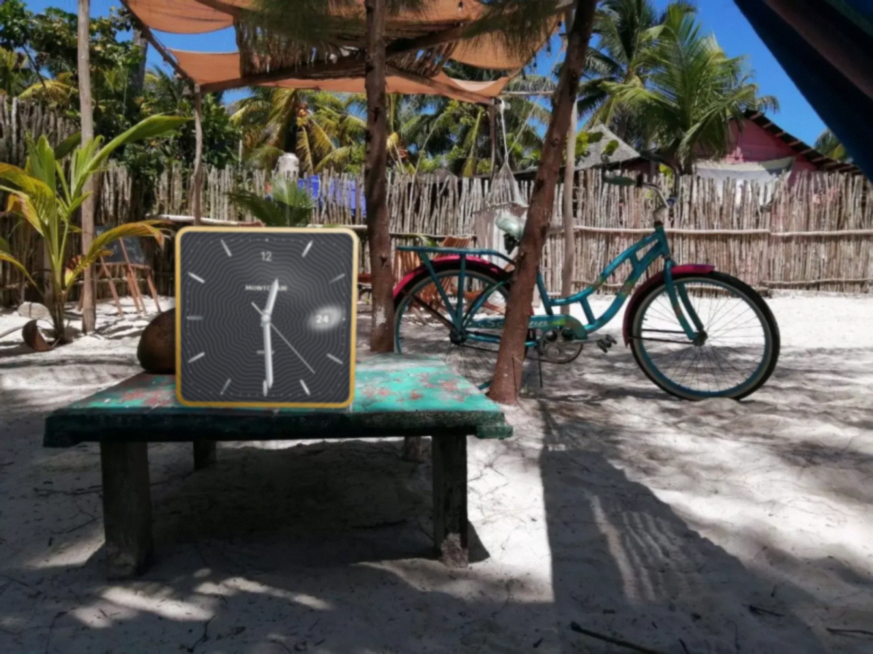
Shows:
{"hour": 12, "minute": 29, "second": 23}
